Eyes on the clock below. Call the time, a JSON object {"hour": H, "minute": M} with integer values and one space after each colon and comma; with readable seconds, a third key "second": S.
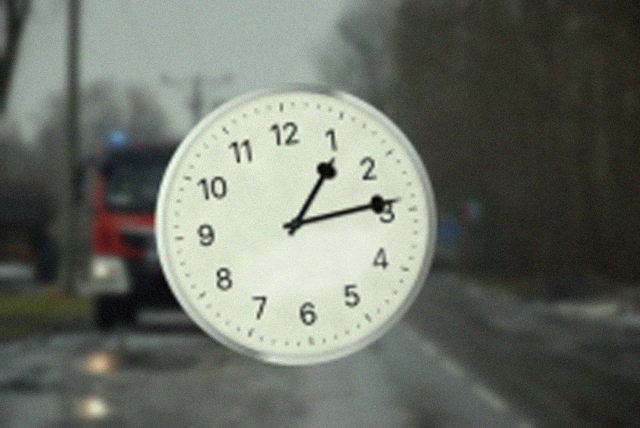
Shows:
{"hour": 1, "minute": 14}
